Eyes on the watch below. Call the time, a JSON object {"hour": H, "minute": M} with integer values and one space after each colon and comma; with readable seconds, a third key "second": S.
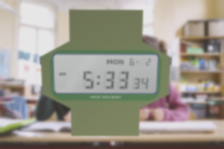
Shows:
{"hour": 5, "minute": 33, "second": 34}
